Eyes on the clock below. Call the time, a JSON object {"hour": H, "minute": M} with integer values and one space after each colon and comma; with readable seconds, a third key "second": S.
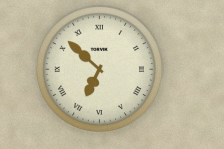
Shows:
{"hour": 6, "minute": 52}
